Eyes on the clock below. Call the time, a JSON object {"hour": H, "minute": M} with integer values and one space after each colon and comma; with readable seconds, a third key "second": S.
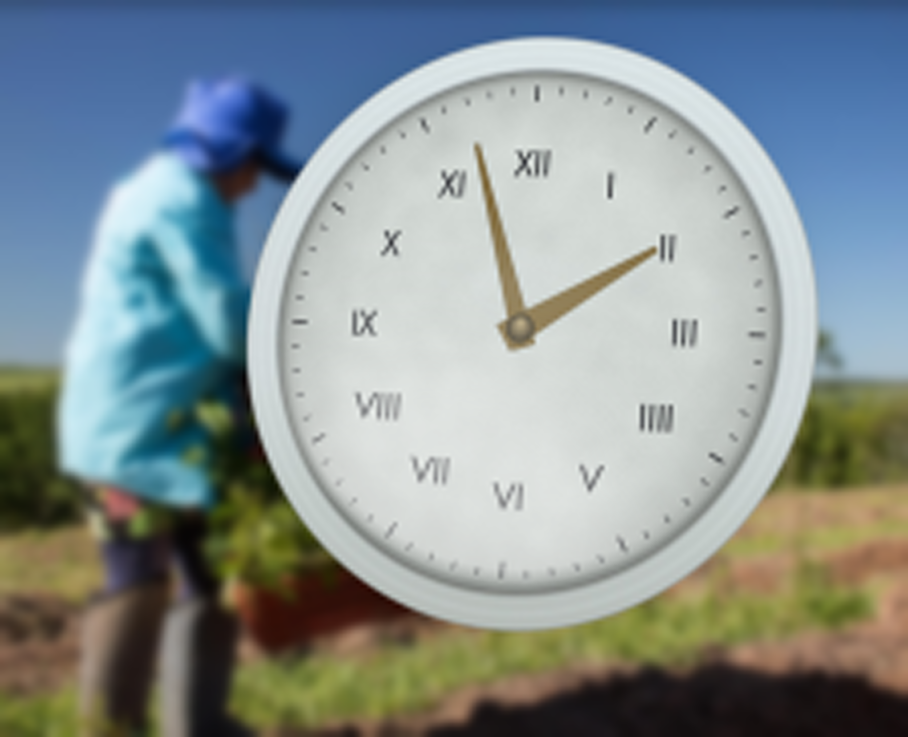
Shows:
{"hour": 1, "minute": 57}
